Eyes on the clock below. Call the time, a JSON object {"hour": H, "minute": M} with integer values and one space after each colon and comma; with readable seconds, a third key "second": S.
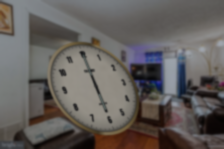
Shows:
{"hour": 6, "minute": 0}
